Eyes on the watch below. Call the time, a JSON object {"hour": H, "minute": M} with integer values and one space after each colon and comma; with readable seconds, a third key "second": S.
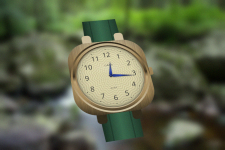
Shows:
{"hour": 12, "minute": 16}
